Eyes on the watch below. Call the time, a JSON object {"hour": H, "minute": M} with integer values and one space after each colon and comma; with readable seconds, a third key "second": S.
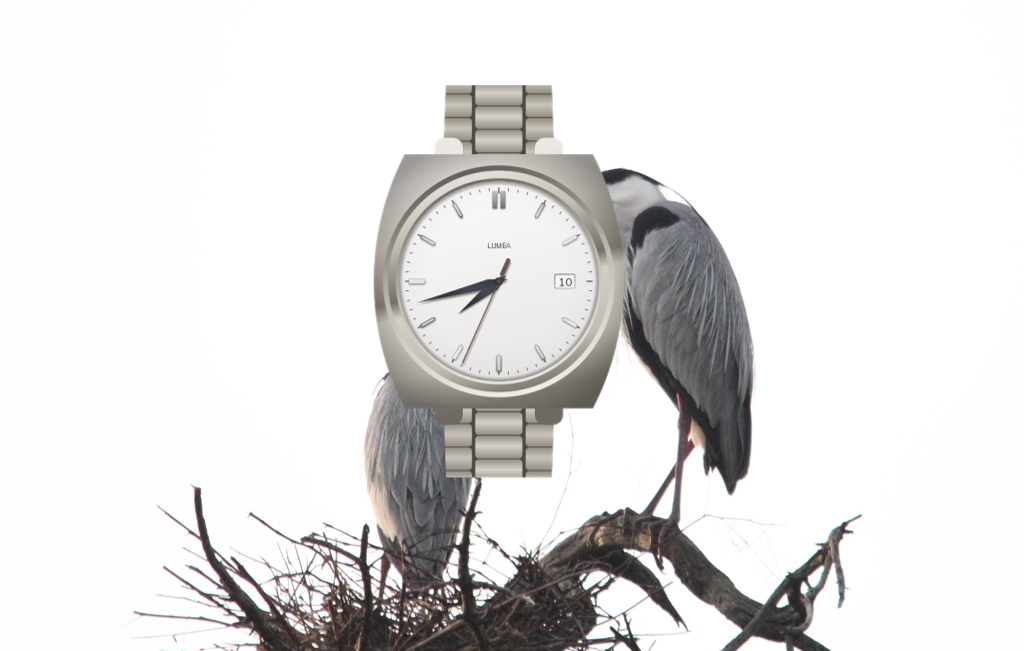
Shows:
{"hour": 7, "minute": 42, "second": 34}
